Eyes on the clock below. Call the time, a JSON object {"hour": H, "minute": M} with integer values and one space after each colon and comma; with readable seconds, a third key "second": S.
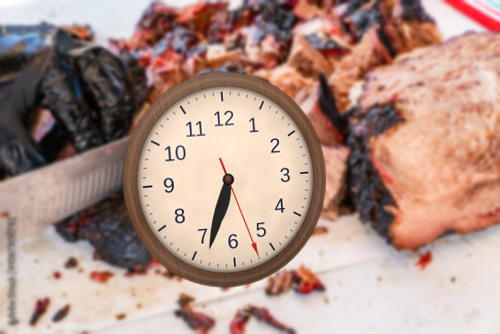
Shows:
{"hour": 6, "minute": 33, "second": 27}
